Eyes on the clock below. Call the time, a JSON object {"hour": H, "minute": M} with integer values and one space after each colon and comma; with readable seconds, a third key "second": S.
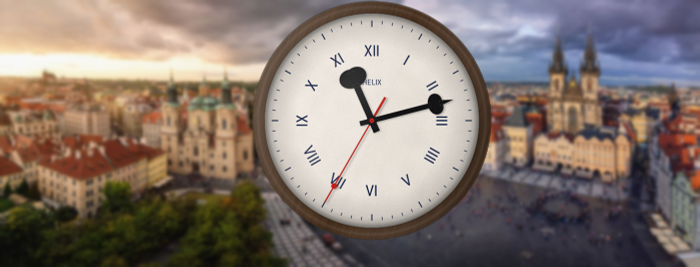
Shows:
{"hour": 11, "minute": 12, "second": 35}
